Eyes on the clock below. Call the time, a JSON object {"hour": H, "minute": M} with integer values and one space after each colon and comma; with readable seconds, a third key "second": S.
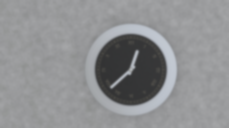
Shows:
{"hour": 12, "minute": 38}
